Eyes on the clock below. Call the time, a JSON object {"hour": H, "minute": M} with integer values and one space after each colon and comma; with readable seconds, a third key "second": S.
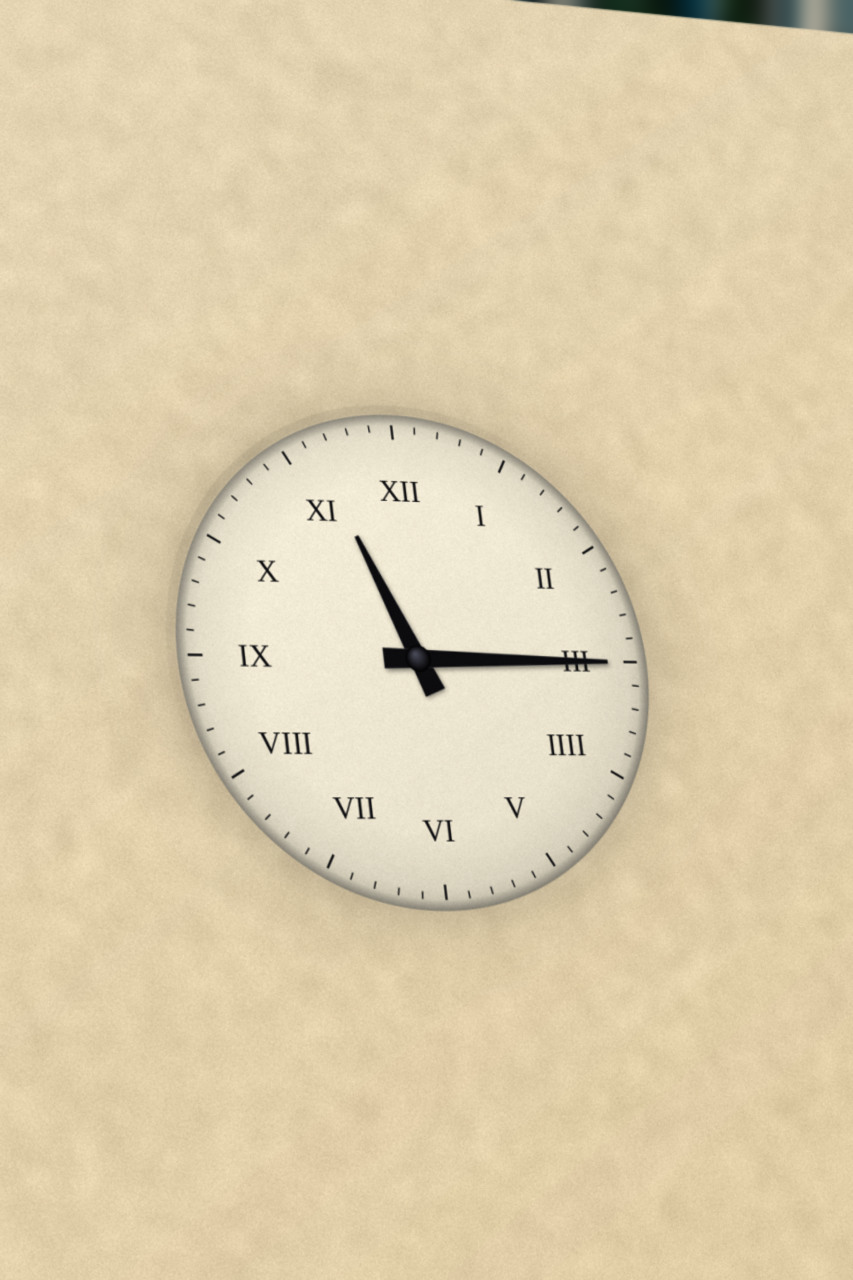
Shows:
{"hour": 11, "minute": 15}
